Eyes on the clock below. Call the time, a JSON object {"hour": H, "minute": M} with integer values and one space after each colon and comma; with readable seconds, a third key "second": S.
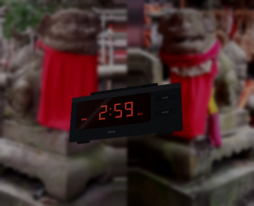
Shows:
{"hour": 2, "minute": 59}
